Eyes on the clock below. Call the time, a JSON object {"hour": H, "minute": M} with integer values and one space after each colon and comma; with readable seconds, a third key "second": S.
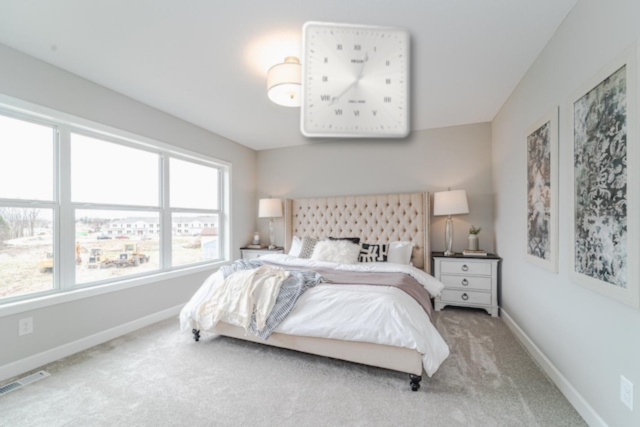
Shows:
{"hour": 12, "minute": 38}
